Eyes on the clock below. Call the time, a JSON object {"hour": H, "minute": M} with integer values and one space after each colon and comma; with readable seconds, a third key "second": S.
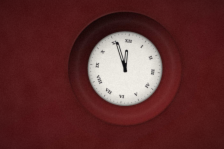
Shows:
{"hour": 11, "minute": 56}
